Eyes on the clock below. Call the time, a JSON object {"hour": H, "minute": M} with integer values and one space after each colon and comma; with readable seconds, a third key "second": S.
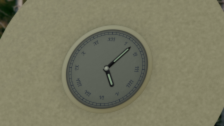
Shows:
{"hour": 5, "minute": 7}
